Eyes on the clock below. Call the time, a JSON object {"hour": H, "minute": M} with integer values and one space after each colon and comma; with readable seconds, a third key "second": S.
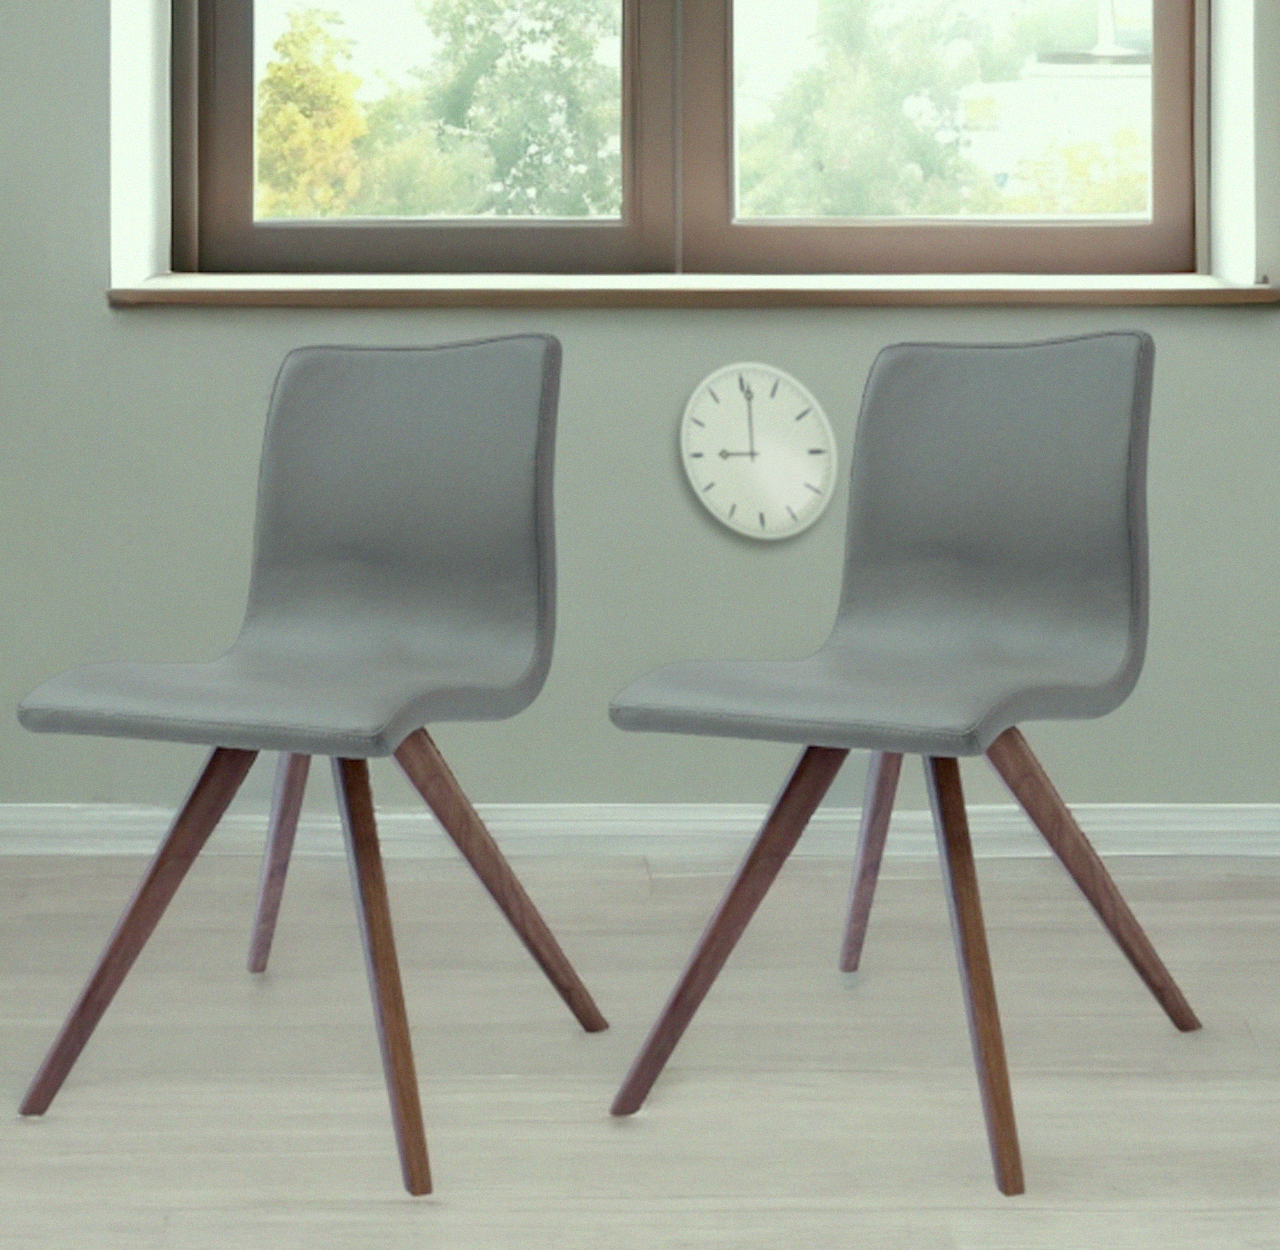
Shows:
{"hour": 9, "minute": 1}
